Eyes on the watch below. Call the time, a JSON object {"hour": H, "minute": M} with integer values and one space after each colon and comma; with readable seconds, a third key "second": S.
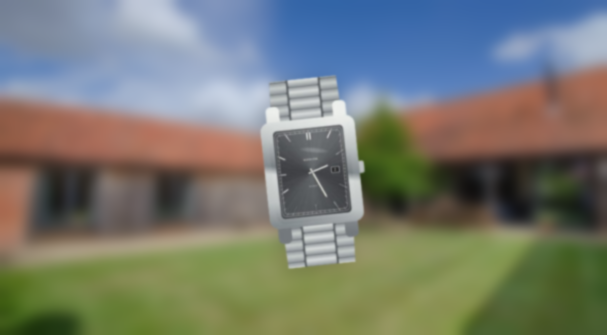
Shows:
{"hour": 2, "minute": 26}
